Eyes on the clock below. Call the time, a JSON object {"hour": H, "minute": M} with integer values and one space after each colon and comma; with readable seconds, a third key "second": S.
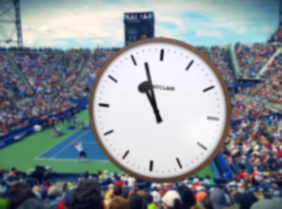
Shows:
{"hour": 10, "minute": 57}
